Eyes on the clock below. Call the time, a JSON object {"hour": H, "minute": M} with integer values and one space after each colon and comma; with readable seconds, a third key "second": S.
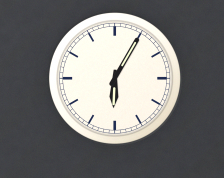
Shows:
{"hour": 6, "minute": 5}
